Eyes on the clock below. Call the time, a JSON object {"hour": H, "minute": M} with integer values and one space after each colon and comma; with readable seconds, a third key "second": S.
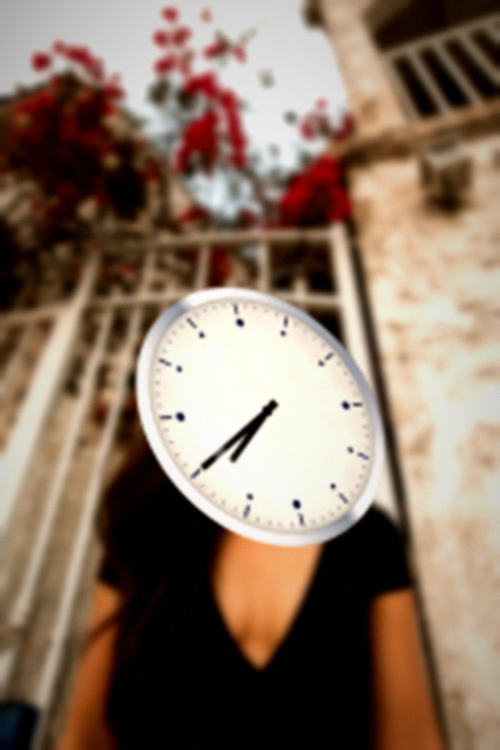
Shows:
{"hour": 7, "minute": 40}
